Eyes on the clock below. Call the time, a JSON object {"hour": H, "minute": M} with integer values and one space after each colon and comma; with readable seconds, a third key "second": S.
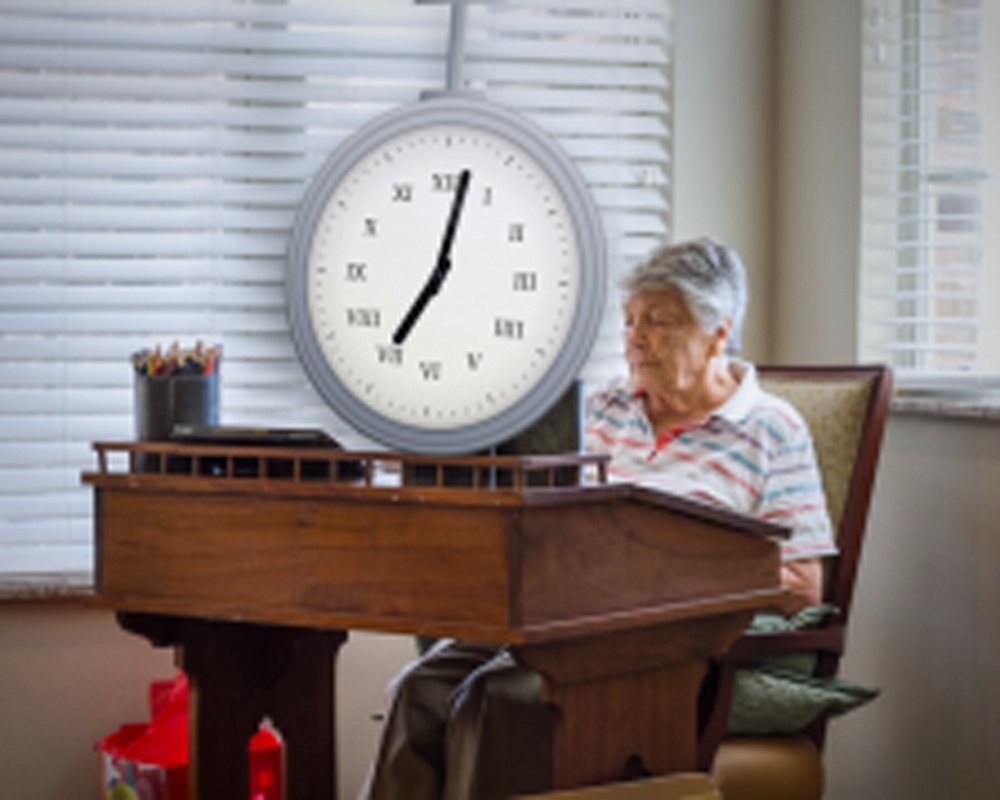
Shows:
{"hour": 7, "minute": 2}
